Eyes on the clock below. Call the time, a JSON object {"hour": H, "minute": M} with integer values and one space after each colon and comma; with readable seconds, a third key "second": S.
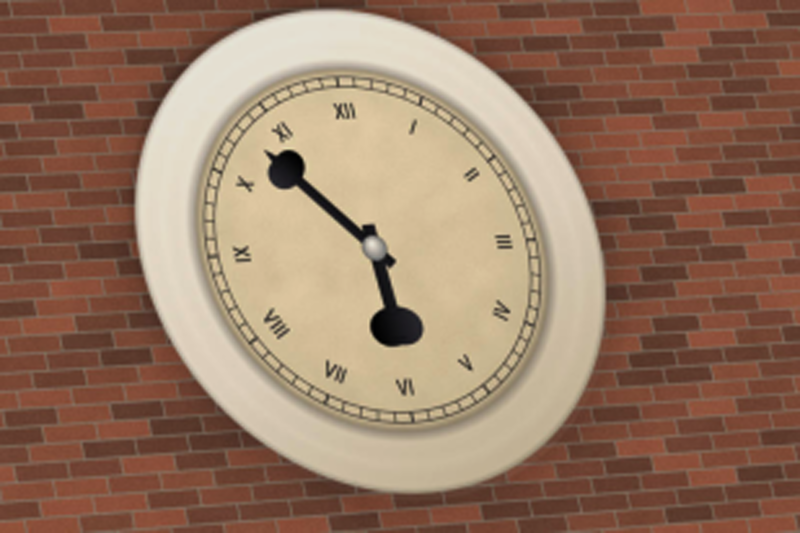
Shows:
{"hour": 5, "minute": 53}
